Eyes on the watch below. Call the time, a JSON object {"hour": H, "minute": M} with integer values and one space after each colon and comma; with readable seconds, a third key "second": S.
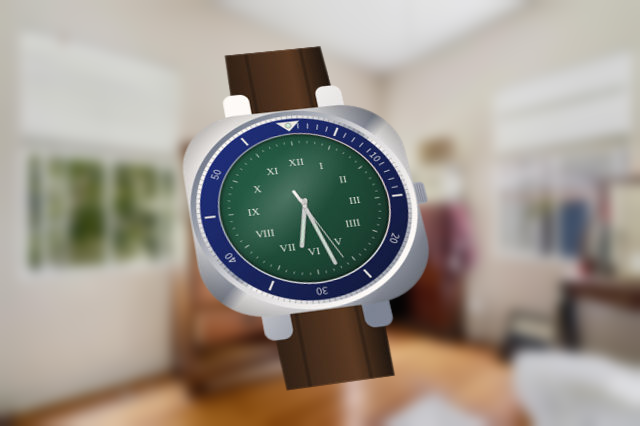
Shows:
{"hour": 6, "minute": 27, "second": 26}
